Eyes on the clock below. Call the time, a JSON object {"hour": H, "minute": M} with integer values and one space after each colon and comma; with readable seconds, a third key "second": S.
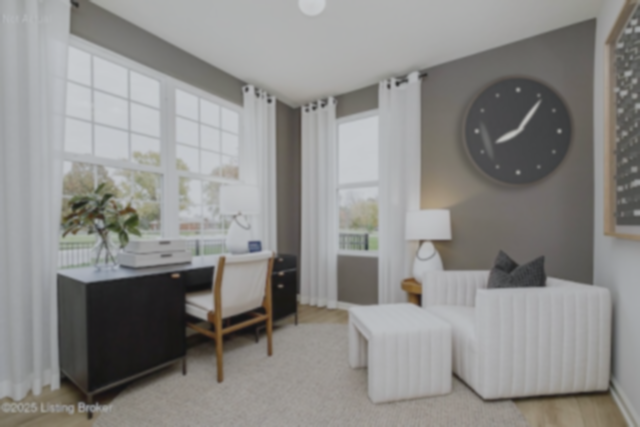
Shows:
{"hour": 8, "minute": 6}
